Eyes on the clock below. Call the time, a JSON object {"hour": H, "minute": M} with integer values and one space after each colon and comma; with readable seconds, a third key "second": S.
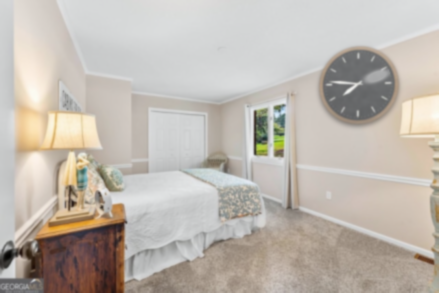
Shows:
{"hour": 7, "minute": 46}
